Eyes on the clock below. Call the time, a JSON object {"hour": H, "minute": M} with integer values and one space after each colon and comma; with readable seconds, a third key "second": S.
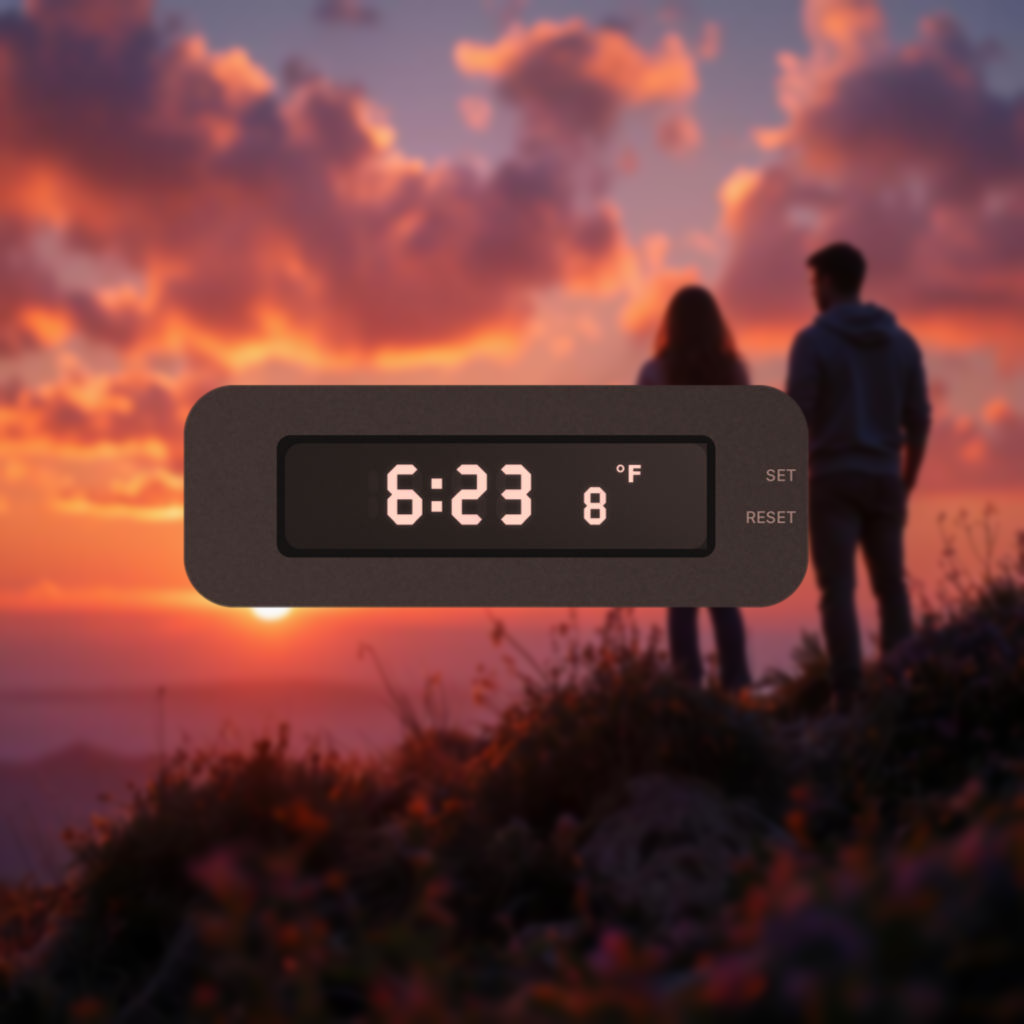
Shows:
{"hour": 6, "minute": 23}
